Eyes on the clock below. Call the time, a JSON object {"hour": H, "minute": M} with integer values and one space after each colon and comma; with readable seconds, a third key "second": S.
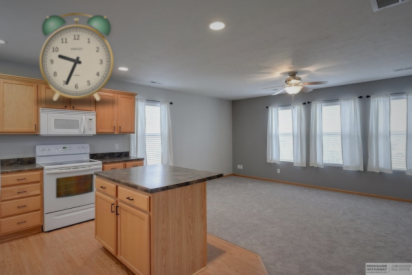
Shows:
{"hour": 9, "minute": 34}
